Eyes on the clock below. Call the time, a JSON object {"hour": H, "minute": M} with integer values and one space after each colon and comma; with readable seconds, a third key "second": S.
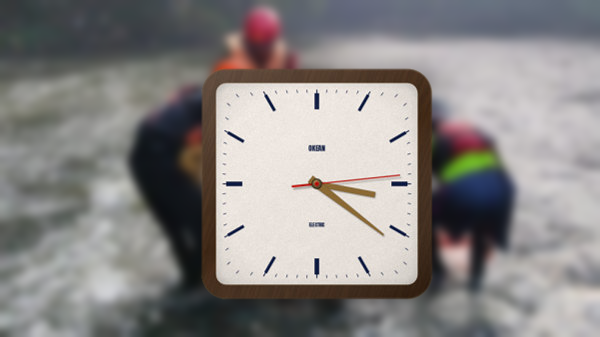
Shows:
{"hour": 3, "minute": 21, "second": 14}
